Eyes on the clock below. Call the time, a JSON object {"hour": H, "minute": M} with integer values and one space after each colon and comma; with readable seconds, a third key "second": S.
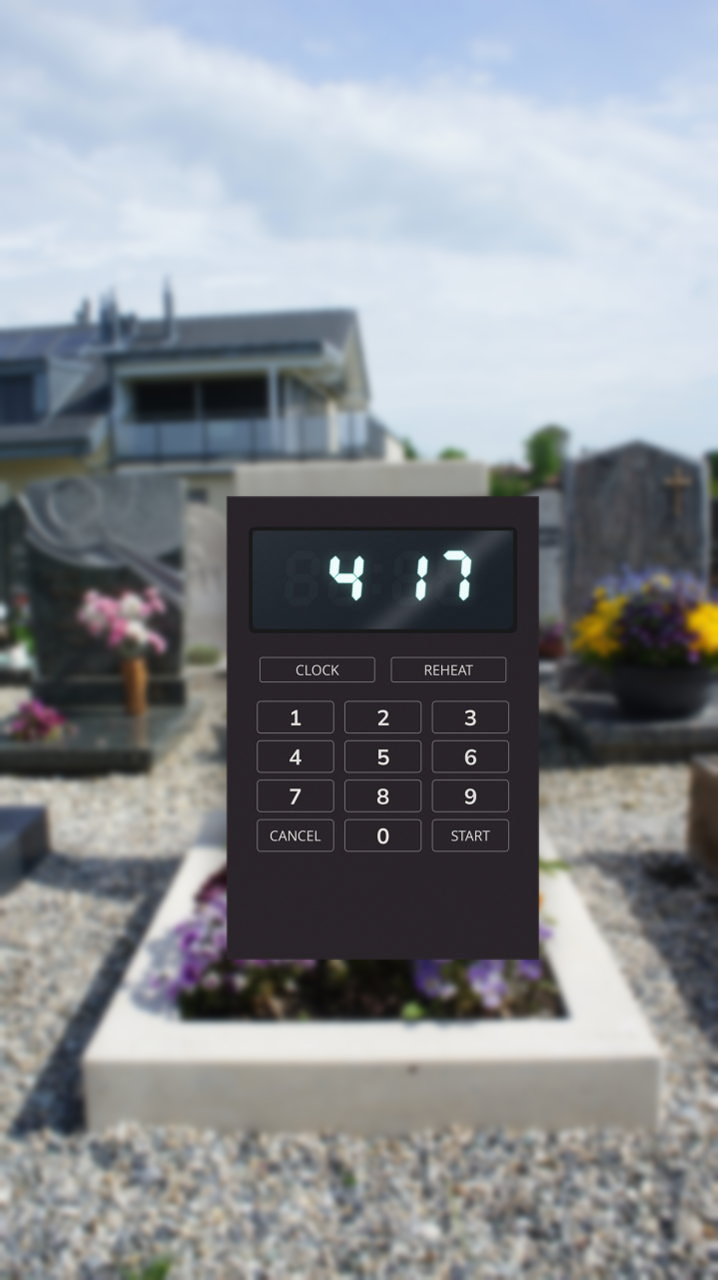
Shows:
{"hour": 4, "minute": 17}
